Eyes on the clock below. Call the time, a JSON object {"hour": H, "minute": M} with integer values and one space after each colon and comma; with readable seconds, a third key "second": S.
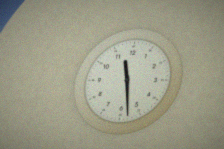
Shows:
{"hour": 11, "minute": 28}
